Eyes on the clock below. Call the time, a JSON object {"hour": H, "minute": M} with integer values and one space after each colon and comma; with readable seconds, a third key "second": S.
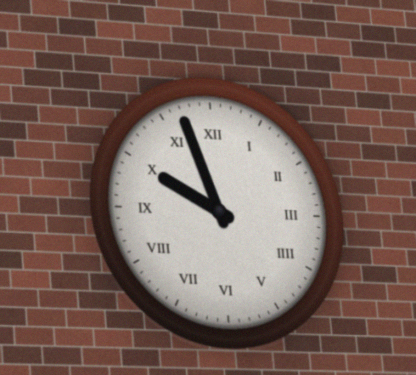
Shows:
{"hour": 9, "minute": 57}
